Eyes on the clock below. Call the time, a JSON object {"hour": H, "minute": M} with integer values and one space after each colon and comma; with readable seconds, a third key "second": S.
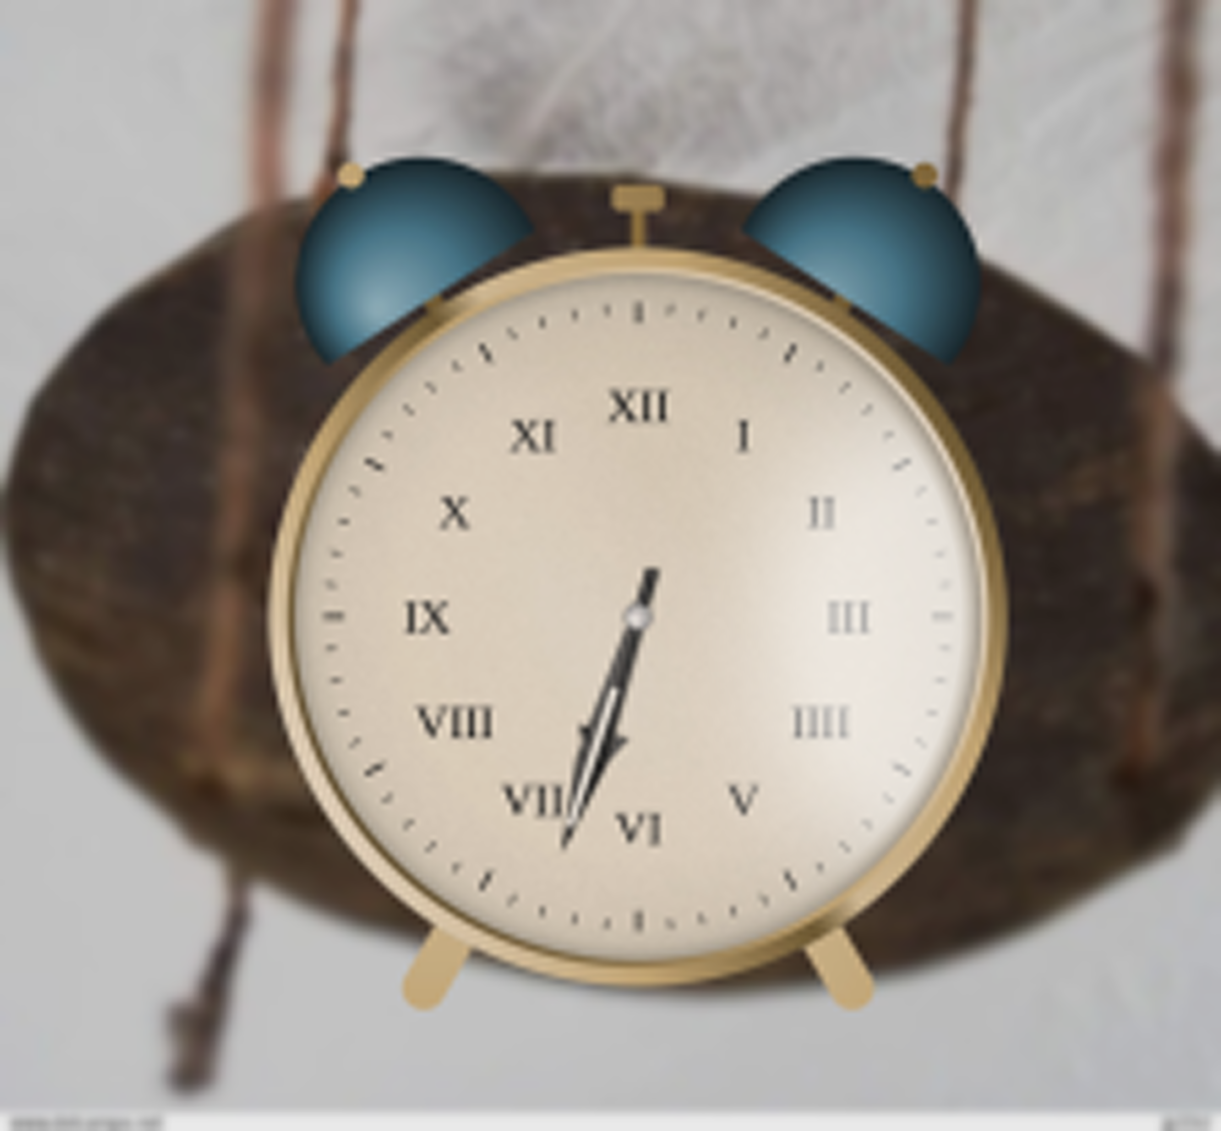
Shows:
{"hour": 6, "minute": 33}
